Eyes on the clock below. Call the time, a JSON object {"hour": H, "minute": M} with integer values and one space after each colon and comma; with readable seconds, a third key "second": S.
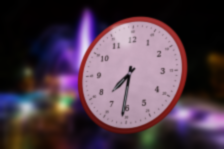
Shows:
{"hour": 7, "minute": 31}
